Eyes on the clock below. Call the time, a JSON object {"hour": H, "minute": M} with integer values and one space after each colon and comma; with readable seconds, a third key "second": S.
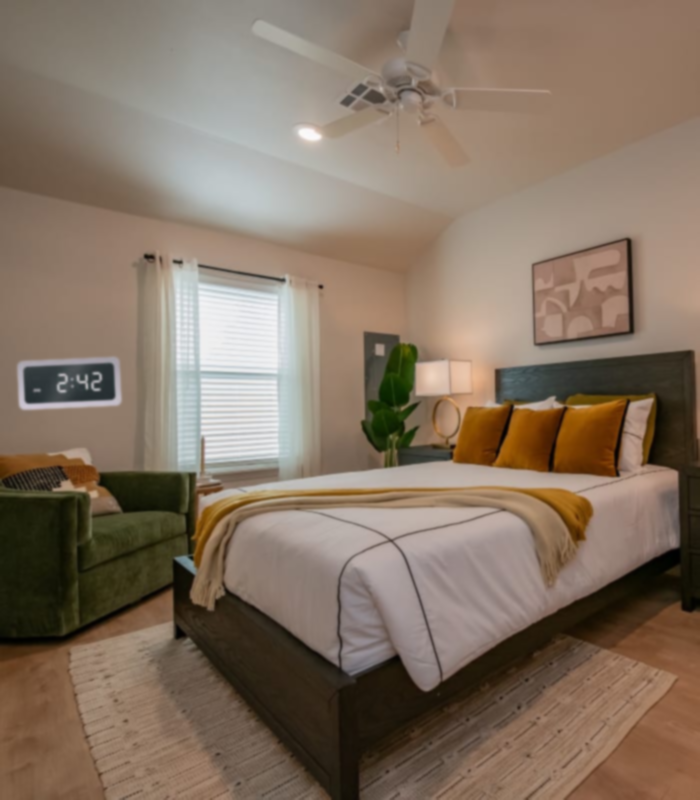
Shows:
{"hour": 2, "minute": 42}
